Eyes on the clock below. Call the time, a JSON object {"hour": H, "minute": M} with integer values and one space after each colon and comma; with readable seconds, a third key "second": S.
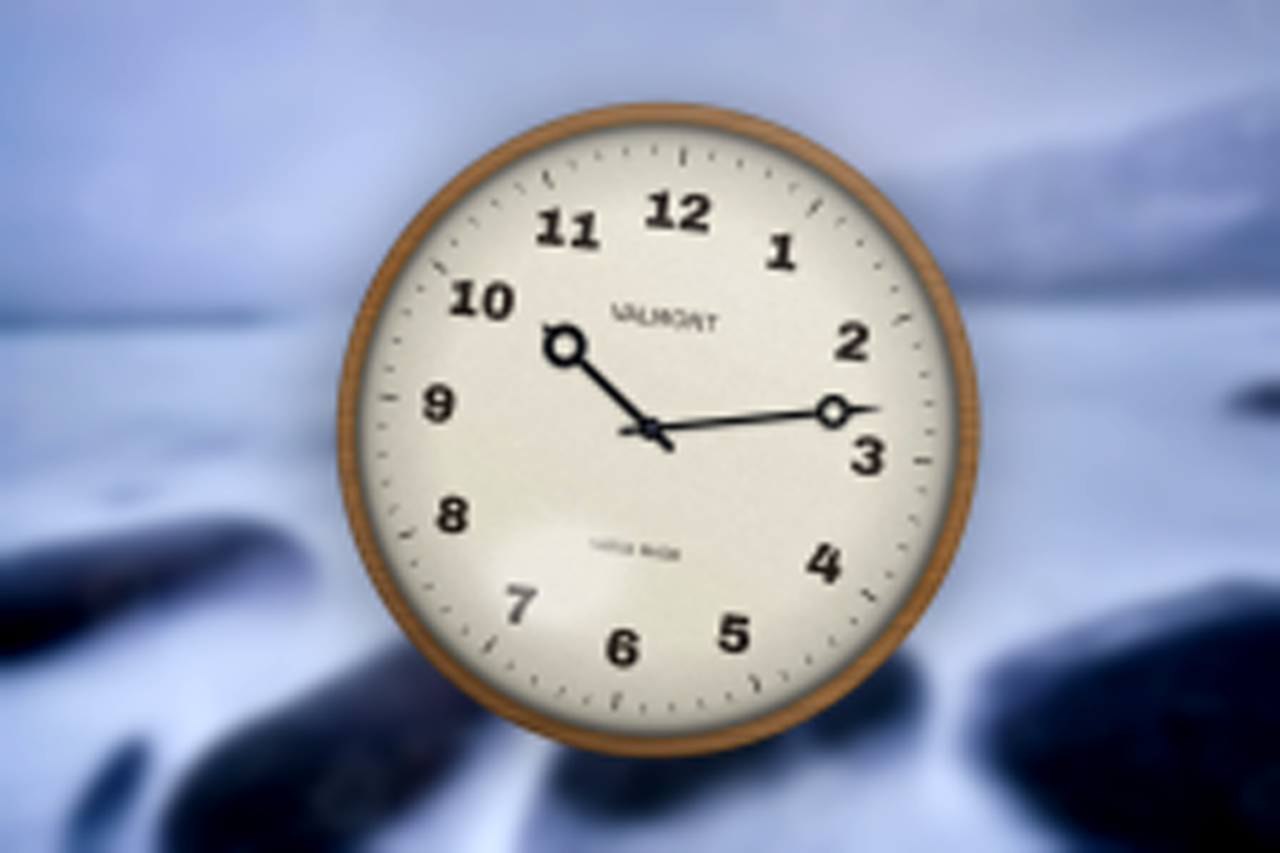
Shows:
{"hour": 10, "minute": 13}
